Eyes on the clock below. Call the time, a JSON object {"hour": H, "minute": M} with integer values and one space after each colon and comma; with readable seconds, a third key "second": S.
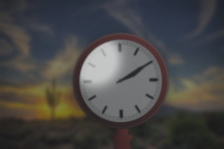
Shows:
{"hour": 2, "minute": 10}
